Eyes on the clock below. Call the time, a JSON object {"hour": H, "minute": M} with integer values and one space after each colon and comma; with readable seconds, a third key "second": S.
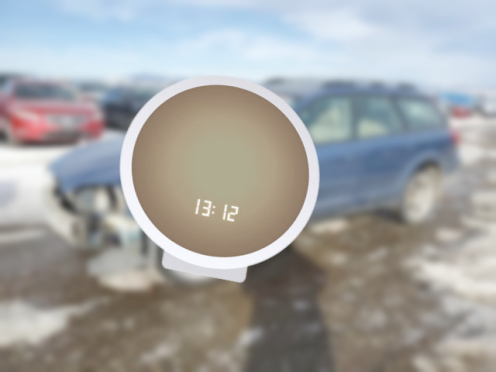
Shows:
{"hour": 13, "minute": 12}
